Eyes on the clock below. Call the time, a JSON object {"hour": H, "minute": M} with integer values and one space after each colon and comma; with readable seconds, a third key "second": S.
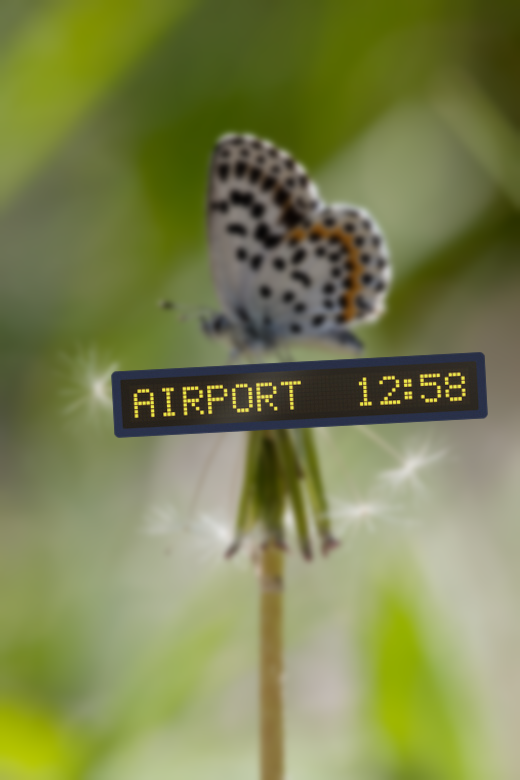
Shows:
{"hour": 12, "minute": 58}
